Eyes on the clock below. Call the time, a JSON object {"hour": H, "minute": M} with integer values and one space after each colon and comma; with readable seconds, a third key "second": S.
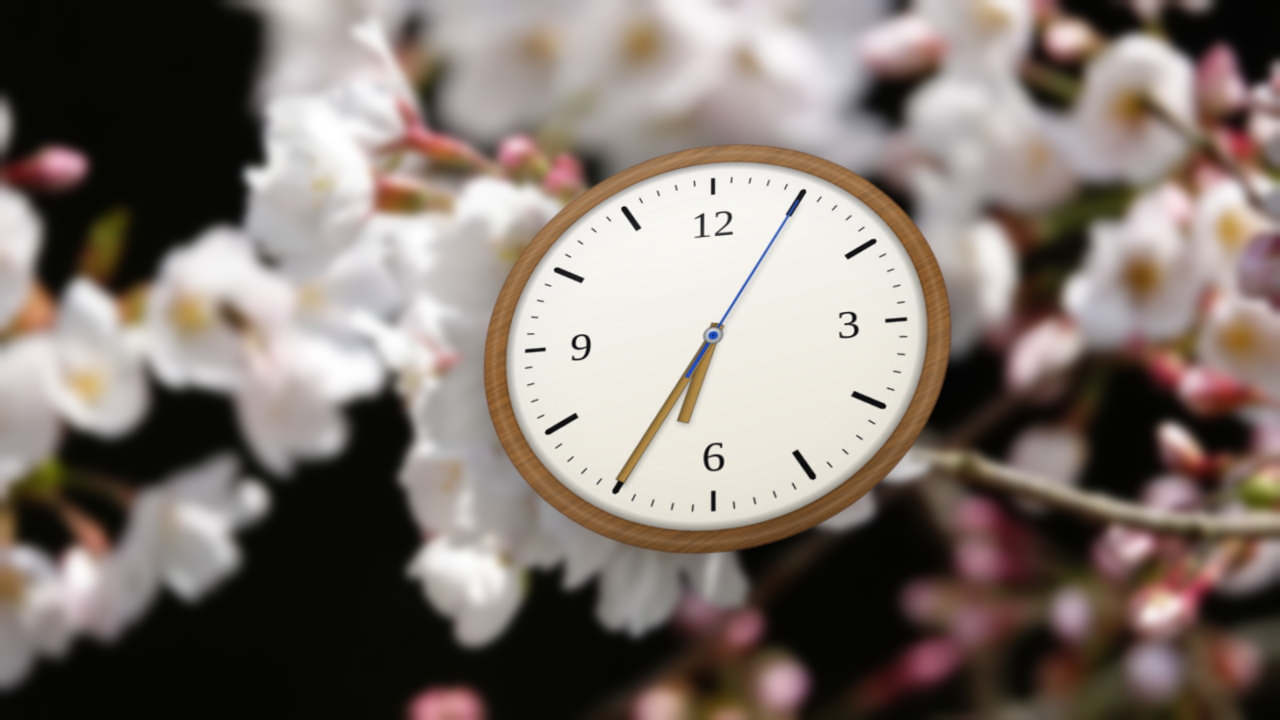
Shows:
{"hour": 6, "minute": 35, "second": 5}
